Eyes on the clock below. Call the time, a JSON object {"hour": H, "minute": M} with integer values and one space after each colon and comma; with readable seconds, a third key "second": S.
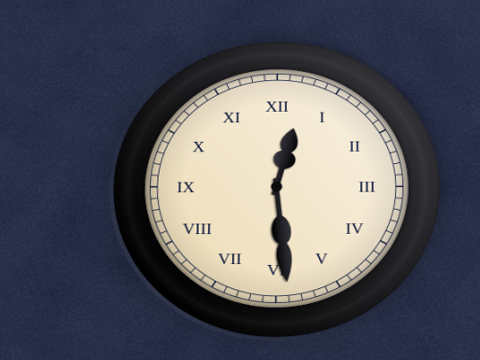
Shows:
{"hour": 12, "minute": 29}
